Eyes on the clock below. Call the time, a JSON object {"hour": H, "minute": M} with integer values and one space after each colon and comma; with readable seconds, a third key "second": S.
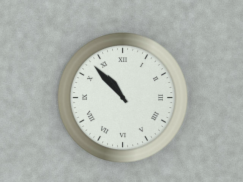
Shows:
{"hour": 10, "minute": 53}
